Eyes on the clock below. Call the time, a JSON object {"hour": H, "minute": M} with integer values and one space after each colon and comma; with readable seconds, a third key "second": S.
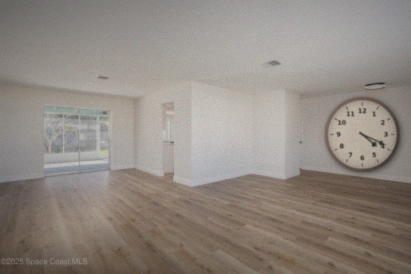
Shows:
{"hour": 4, "minute": 19}
